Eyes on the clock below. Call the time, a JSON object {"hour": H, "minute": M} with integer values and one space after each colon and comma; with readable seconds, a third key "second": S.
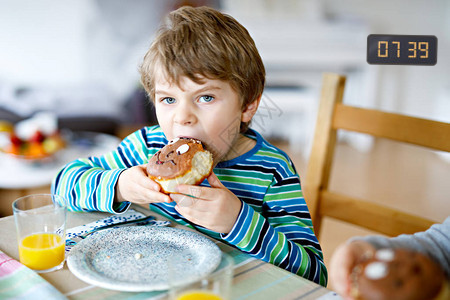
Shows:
{"hour": 7, "minute": 39}
